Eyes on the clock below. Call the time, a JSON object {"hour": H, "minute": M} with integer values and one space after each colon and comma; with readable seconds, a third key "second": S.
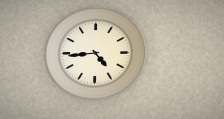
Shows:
{"hour": 4, "minute": 44}
